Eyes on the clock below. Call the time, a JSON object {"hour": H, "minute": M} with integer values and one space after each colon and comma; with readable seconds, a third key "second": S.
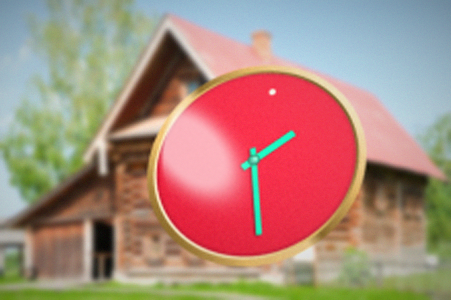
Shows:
{"hour": 1, "minute": 27}
